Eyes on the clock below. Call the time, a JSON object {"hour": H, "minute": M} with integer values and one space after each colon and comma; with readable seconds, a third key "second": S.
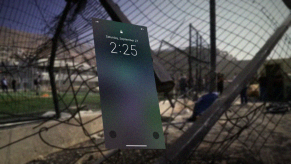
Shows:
{"hour": 2, "minute": 25}
